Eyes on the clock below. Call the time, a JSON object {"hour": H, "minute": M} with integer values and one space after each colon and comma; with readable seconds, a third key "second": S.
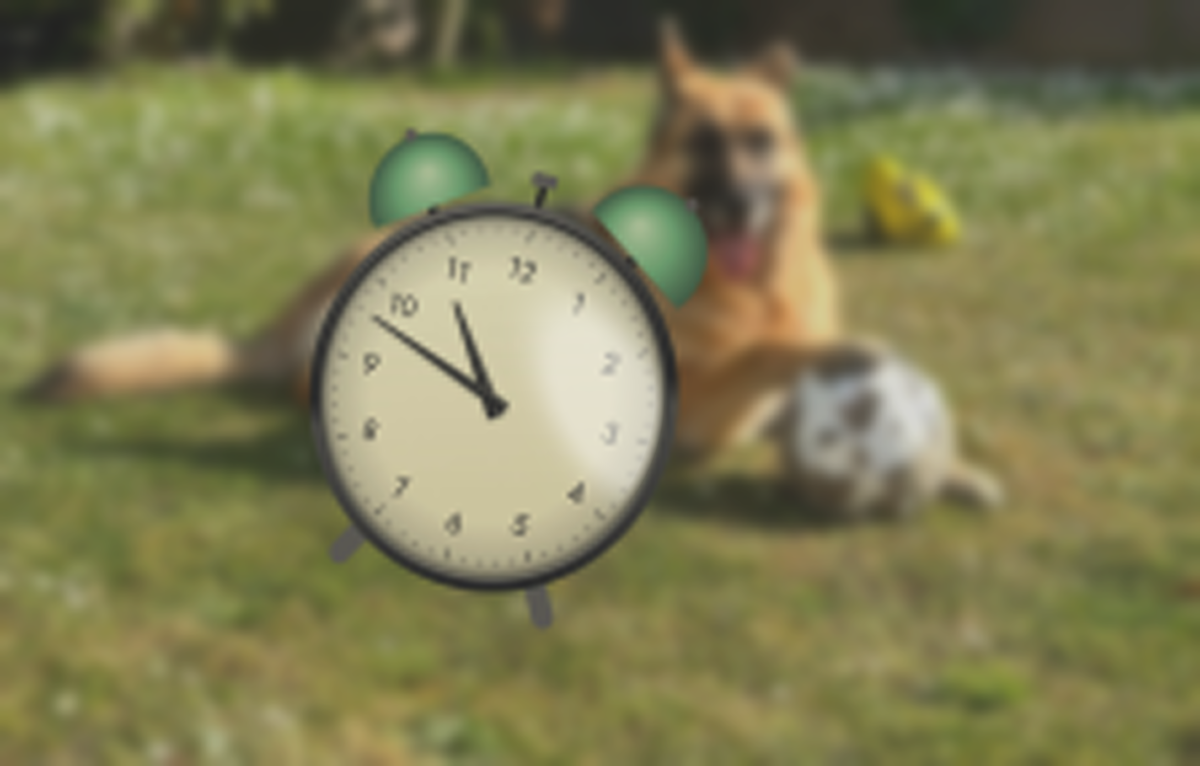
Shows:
{"hour": 10, "minute": 48}
